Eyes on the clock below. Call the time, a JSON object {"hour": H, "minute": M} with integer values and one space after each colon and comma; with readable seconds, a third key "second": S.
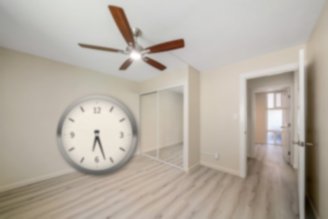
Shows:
{"hour": 6, "minute": 27}
